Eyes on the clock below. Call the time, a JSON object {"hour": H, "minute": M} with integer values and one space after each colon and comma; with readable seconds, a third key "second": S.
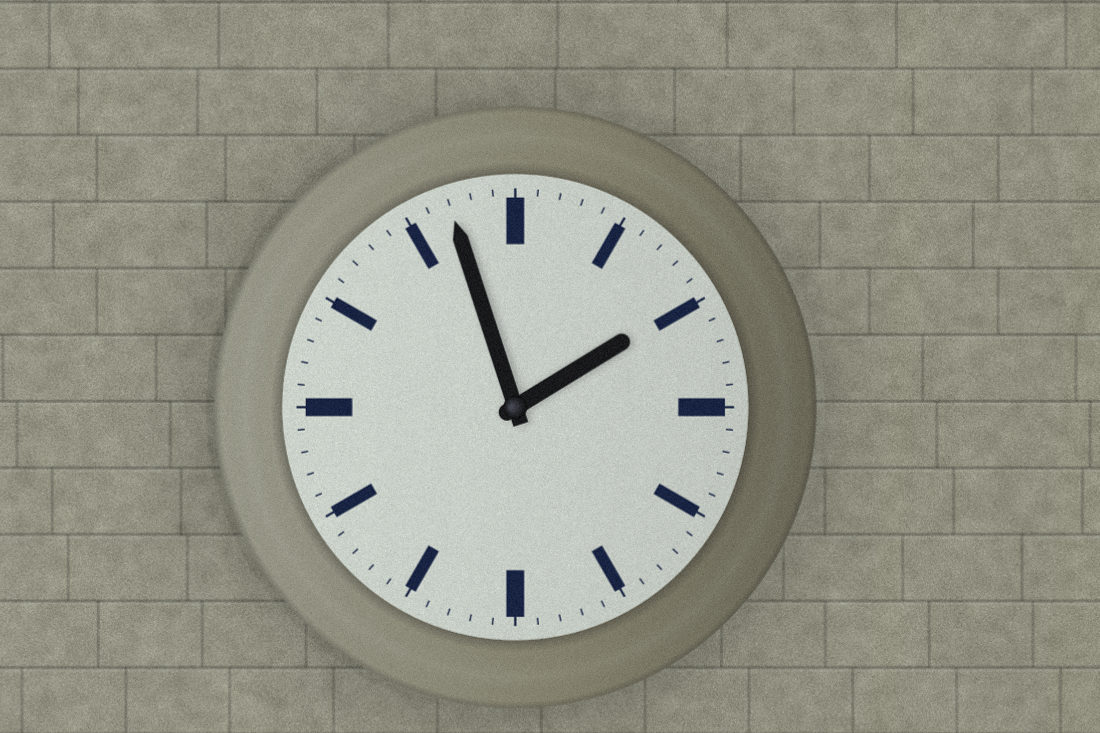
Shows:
{"hour": 1, "minute": 57}
